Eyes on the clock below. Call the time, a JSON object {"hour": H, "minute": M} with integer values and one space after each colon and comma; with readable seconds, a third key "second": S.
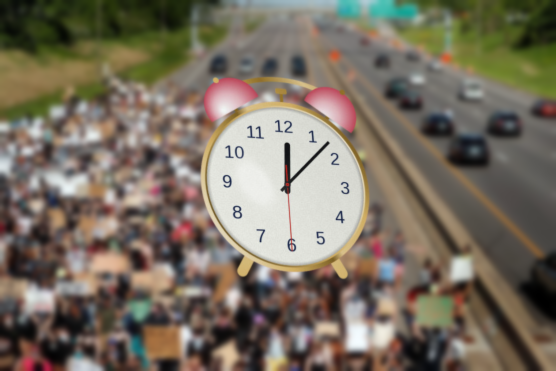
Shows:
{"hour": 12, "minute": 7, "second": 30}
